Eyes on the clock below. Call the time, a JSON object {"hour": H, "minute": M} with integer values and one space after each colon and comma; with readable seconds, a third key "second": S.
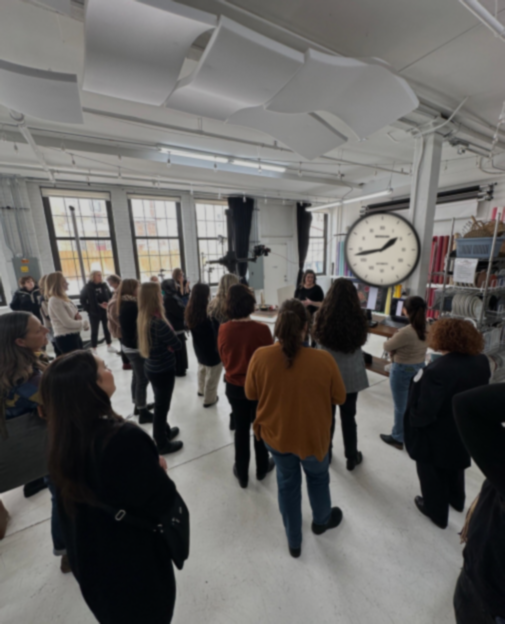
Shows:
{"hour": 1, "minute": 43}
